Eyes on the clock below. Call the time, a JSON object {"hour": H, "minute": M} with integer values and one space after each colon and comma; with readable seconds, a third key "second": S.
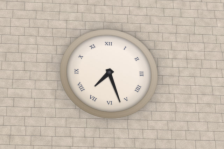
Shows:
{"hour": 7, "minute": 27}
